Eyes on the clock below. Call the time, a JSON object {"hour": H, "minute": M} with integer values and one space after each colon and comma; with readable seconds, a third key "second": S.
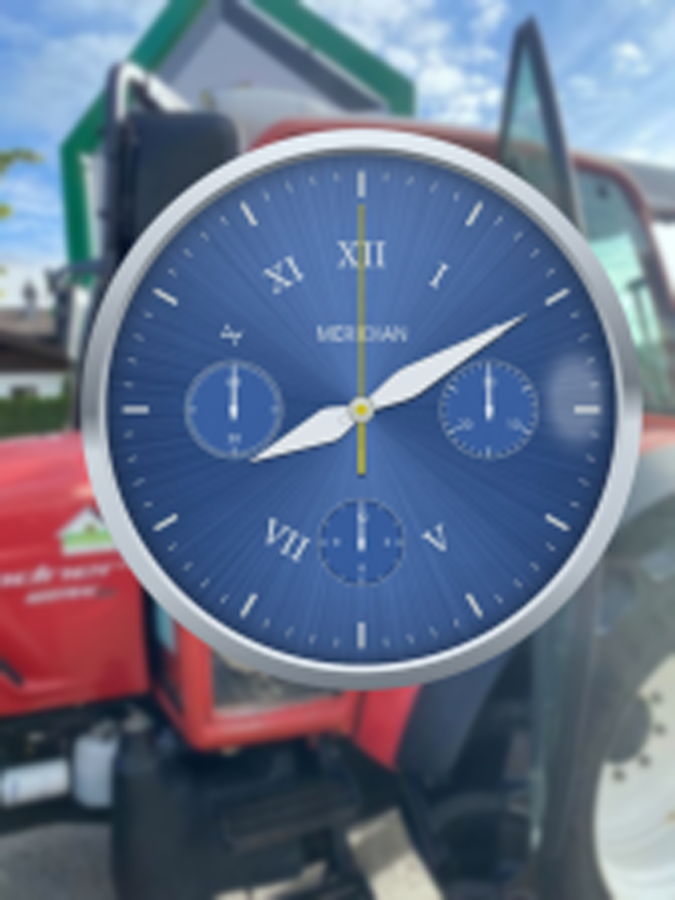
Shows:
{"hour": 8, "minute": 10}
